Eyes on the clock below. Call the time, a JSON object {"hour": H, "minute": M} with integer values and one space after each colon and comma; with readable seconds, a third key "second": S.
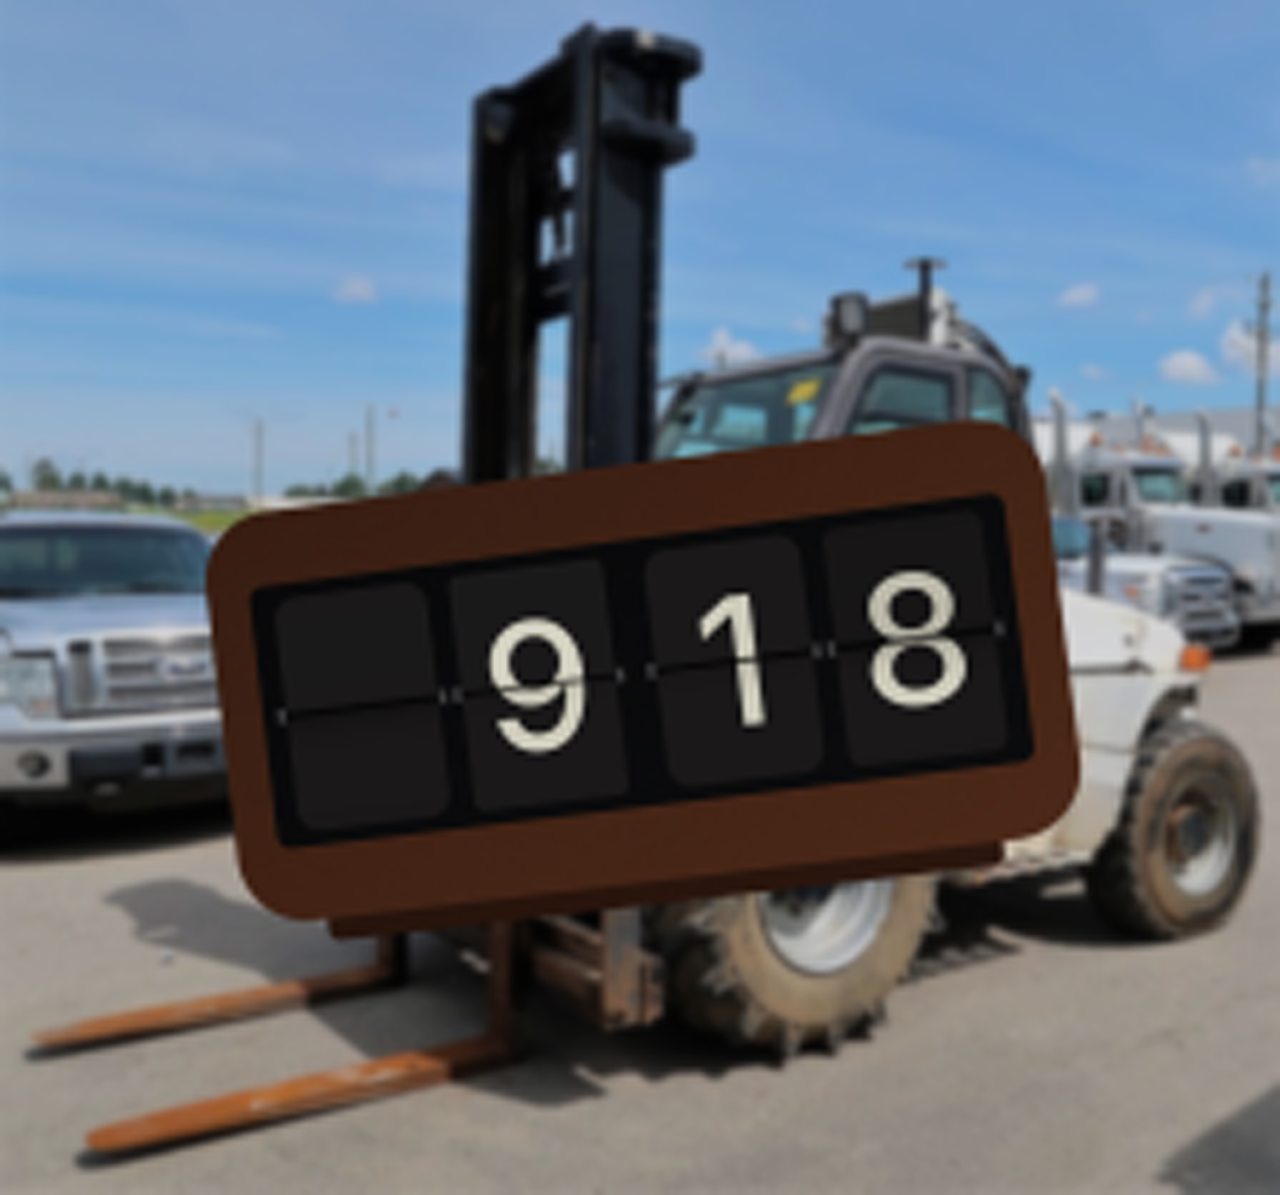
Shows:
{"hour": 9, "minute": 18}
